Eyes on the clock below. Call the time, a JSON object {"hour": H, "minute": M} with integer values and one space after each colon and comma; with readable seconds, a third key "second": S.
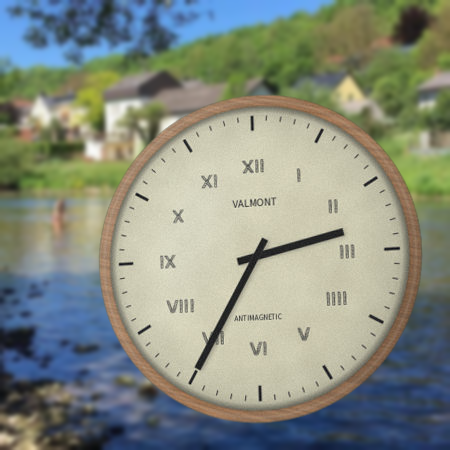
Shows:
{"hour": 2, "minute": 35}
